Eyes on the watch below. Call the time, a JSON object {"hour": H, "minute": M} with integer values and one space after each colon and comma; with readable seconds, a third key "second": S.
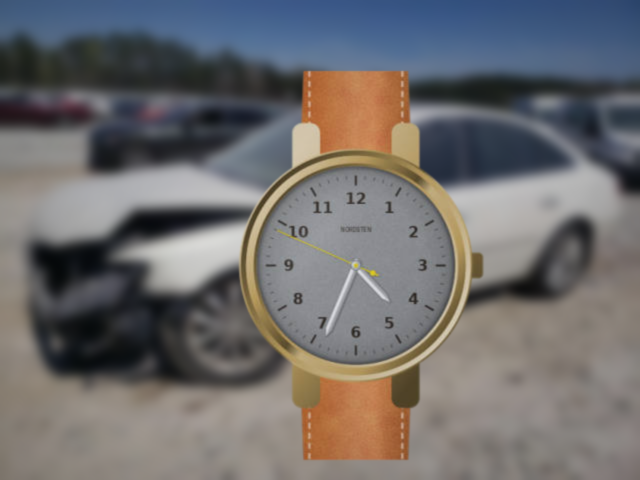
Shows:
{"hour": 4, "minute": 33, "second": 49}
